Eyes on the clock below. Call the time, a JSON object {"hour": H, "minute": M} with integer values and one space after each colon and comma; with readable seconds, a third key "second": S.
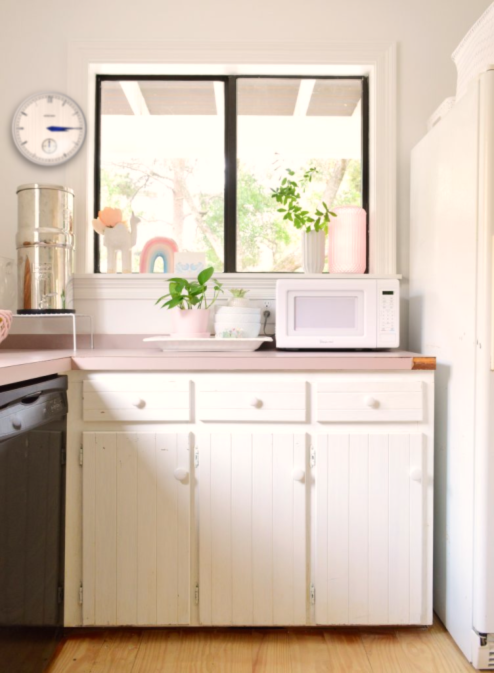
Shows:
{"hour": 3, "minute": 15}
